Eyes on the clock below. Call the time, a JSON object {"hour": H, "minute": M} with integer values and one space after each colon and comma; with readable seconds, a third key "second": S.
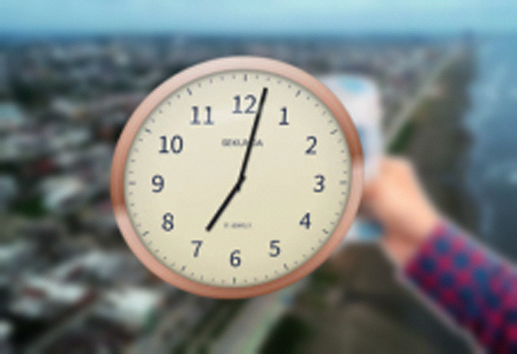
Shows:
{"hour": 7, "minute": 2}
